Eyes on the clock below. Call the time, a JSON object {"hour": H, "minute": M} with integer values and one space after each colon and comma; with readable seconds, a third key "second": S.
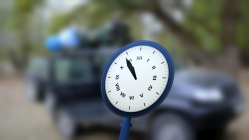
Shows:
{"hour": 10, "minute": 54}
